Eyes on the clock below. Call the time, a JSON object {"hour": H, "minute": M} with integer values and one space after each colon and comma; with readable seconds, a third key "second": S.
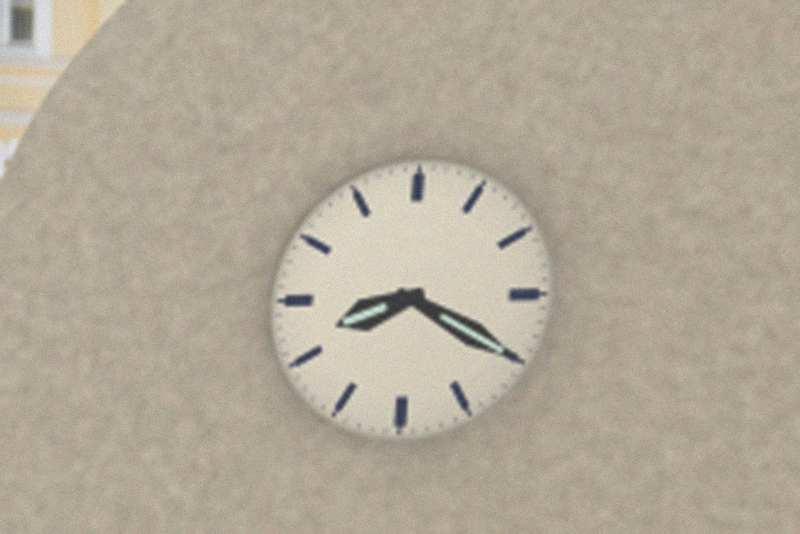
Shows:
{"hour": 8, "minute": 20}
